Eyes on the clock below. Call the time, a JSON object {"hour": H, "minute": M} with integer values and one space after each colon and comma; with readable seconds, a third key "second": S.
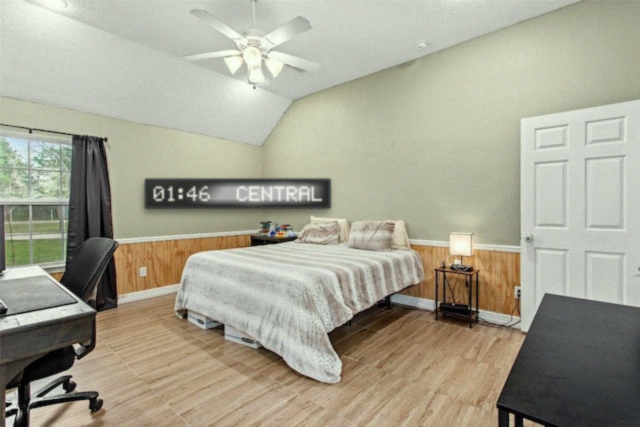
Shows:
{"hour": 1, "minute": 46}
